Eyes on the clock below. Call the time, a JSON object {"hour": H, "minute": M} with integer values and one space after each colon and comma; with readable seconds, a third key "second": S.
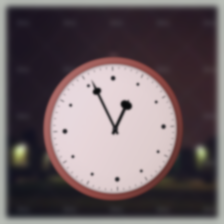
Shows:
{"hour": 12, "minute": 56}
